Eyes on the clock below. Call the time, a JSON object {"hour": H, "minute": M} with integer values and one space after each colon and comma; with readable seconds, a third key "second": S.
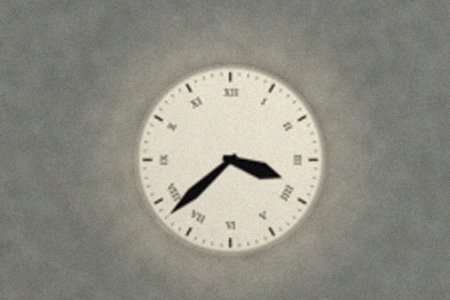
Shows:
{"hour": 3, "minute": 38}
